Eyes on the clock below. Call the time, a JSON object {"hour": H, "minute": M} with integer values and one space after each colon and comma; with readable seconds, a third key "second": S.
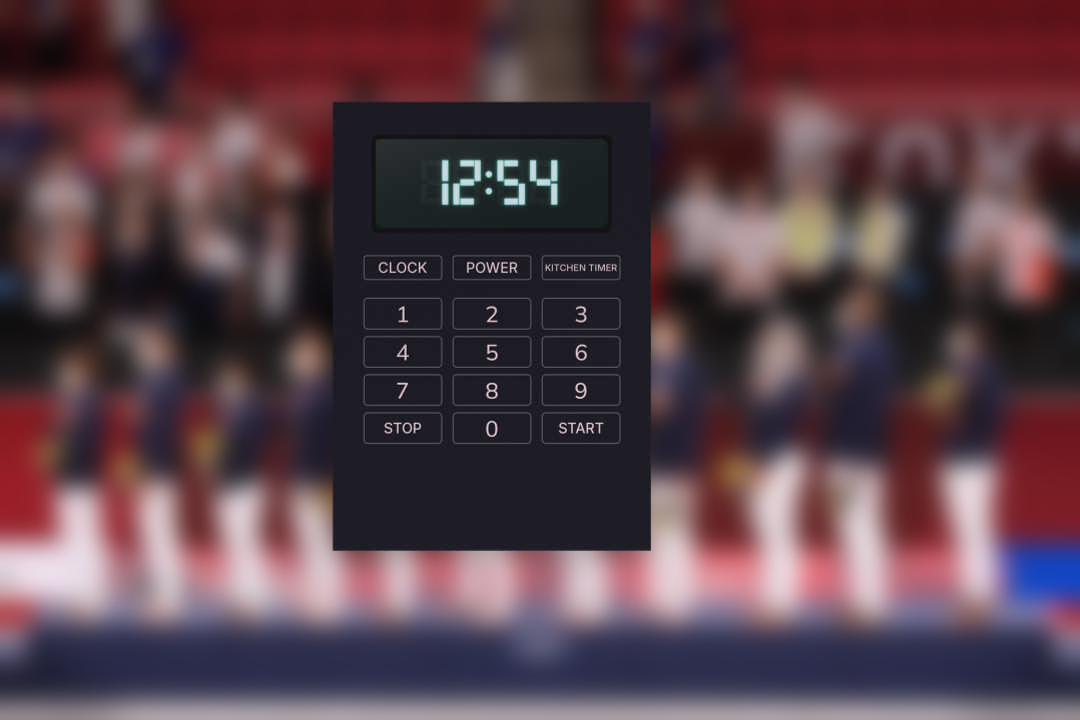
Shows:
{"hour": 12, "minute": 54}
